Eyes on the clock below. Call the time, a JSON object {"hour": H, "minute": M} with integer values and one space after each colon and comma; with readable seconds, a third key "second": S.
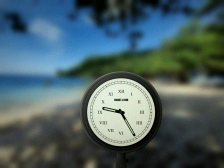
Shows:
{"hour": 9, "minute": 25}
